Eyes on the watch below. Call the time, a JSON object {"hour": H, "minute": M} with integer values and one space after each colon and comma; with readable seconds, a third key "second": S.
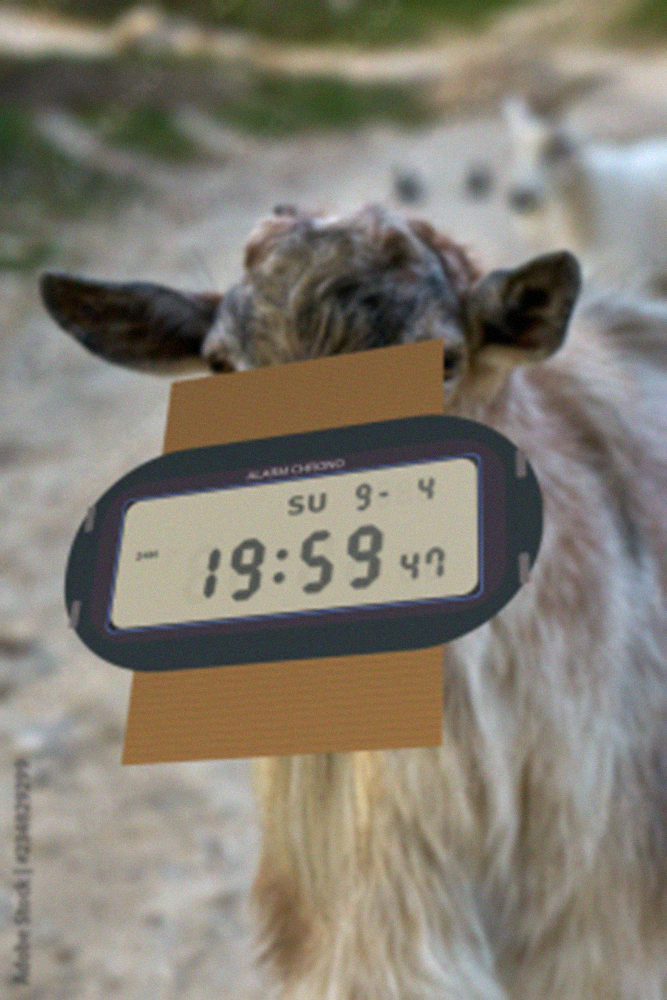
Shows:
{"hour": 19, "minute": 59, "second": 47}
